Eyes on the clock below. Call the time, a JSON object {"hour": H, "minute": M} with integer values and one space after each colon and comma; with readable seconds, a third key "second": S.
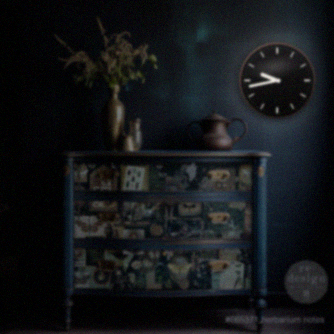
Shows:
{"hour": 9, "minute": 43}
